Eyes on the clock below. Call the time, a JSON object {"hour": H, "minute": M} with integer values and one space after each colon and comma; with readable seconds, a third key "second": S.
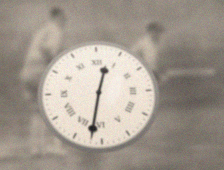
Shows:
{"hour": 12, "minute": 32}
